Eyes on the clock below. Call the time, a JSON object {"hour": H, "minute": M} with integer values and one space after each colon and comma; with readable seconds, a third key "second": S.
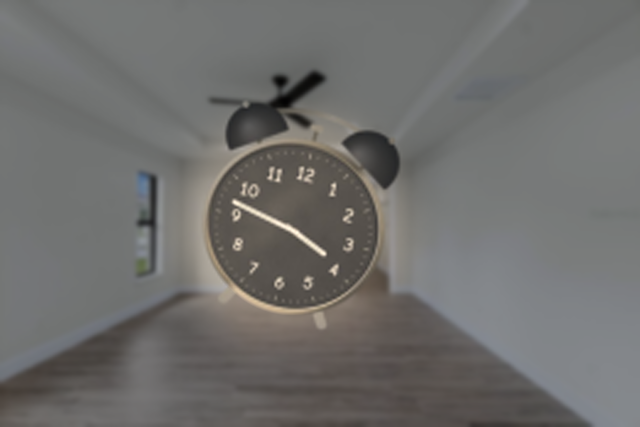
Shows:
{"hour": 3, "minute": 47}
